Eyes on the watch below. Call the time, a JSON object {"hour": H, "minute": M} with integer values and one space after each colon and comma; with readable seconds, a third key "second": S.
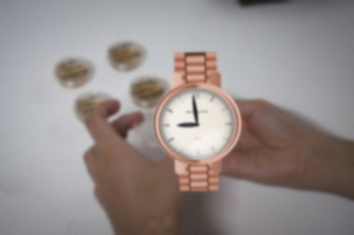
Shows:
{"hour": 8, "minute": 59}
